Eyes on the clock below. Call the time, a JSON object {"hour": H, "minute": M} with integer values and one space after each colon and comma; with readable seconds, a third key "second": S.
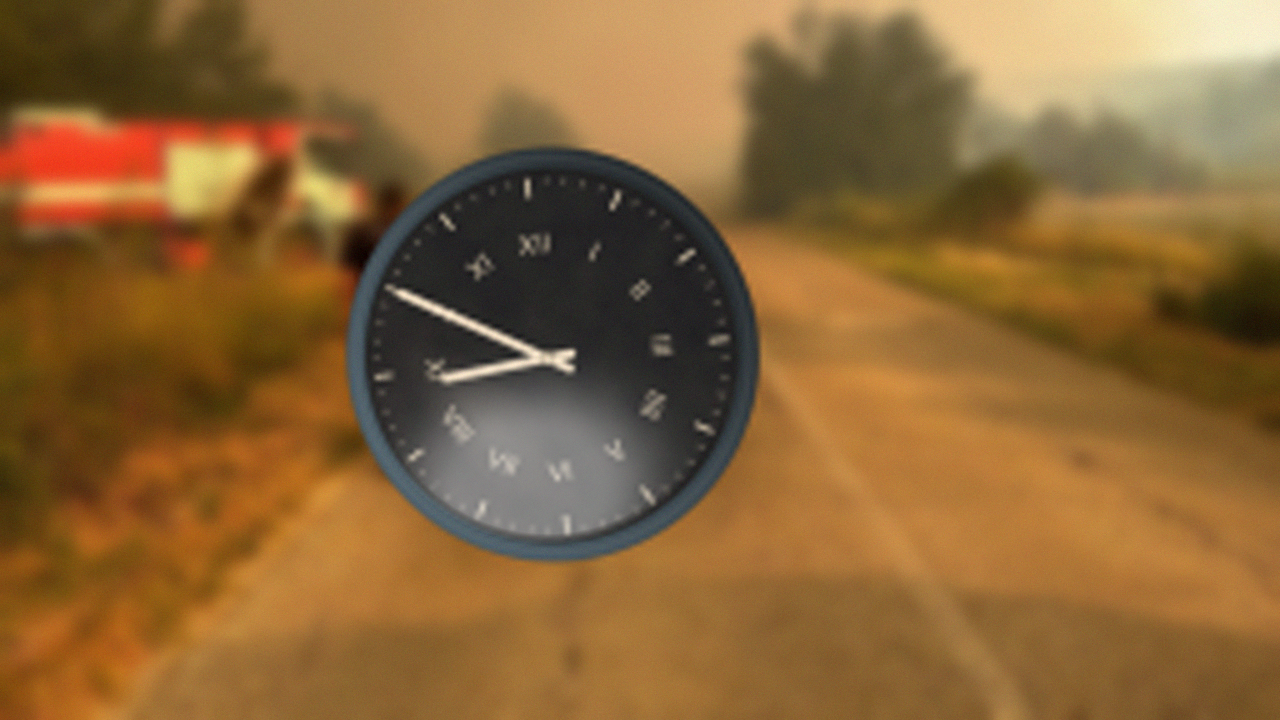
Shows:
{"hour": 8, "minute": 50}
